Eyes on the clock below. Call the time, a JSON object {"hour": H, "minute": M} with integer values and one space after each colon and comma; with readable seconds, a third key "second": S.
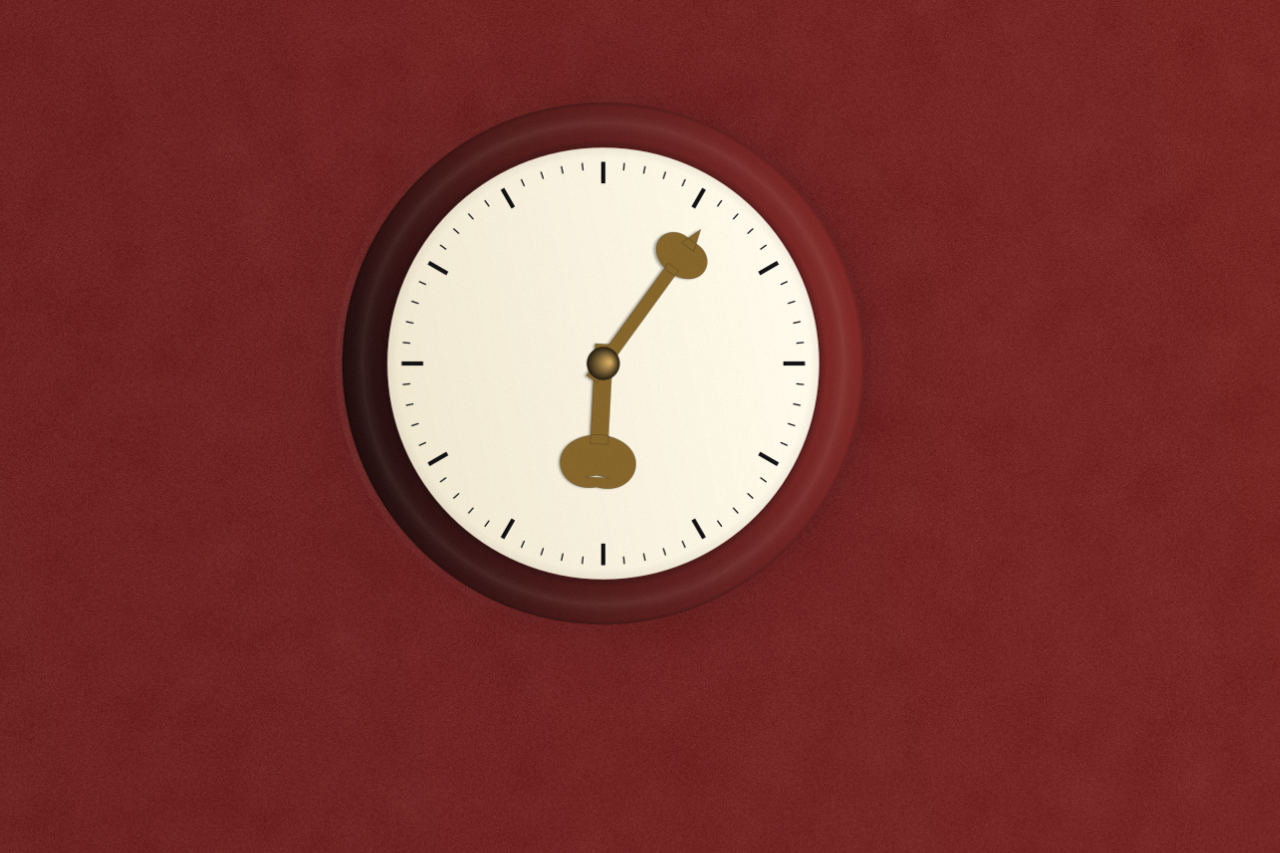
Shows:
{"hour": 6, "minute": 6}
